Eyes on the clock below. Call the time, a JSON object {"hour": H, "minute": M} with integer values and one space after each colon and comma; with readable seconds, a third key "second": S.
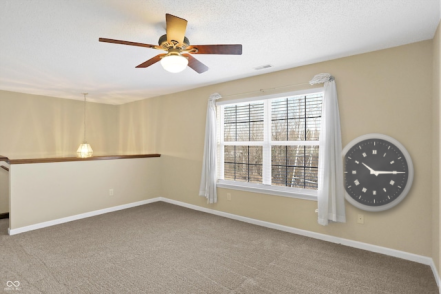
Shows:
{"hour": 10, "minute": 15}
